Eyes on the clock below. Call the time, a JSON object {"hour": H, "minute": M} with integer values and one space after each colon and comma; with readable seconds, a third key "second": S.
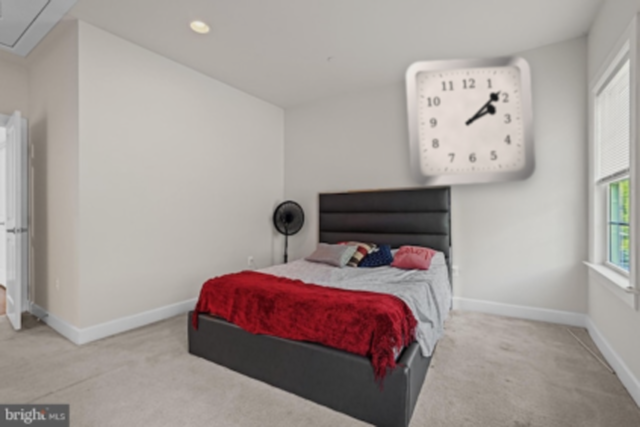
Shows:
{"hour": 2, "minute": 8}
